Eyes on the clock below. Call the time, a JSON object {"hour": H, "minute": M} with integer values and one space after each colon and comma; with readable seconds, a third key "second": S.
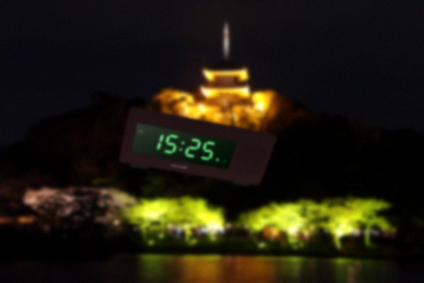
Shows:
{"hour": 15, "minute": 25}
